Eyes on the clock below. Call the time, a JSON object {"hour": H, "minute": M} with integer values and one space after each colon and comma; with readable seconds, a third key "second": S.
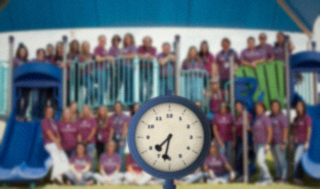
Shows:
{"hour": 7, "minute": 32}
